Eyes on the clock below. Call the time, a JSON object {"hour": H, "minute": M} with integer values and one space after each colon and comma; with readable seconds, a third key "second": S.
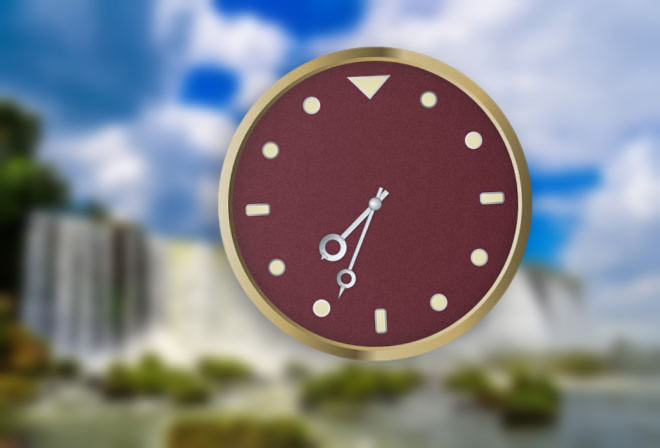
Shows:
{"hour": 7, "minute": 34}
